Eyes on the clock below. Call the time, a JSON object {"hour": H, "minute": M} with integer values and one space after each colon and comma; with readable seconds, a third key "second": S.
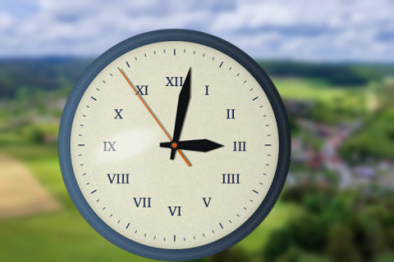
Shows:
{"hour": 3, "minute": 1, "second": 54}
